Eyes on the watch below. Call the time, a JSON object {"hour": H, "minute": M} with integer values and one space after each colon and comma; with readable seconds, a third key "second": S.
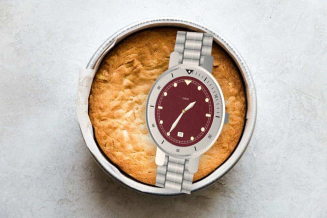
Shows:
{"hour": 1, "minute": 35}
